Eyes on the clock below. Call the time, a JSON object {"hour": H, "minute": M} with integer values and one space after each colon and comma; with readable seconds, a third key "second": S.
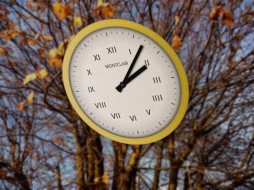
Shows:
{"hour": 2, "minute": 7}
